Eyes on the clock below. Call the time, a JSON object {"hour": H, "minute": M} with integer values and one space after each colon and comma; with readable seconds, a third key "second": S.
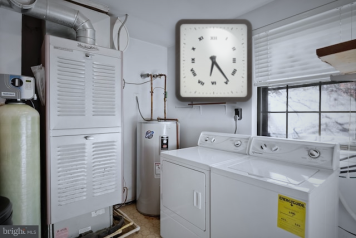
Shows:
{"hour": 6, "minute": 24}
